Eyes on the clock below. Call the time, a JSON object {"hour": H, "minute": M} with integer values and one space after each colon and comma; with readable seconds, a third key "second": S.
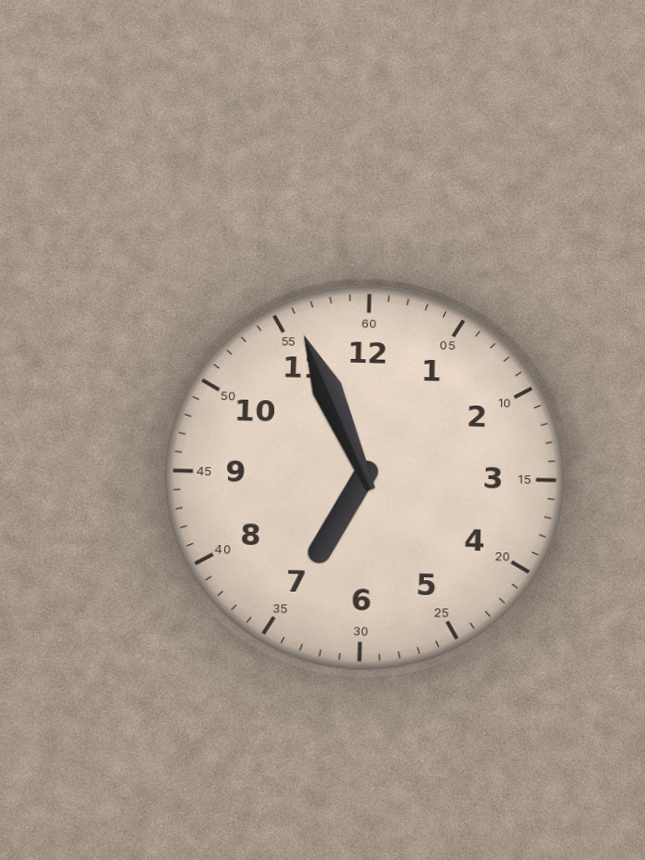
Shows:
{"hour": 6, "minute": 56}
